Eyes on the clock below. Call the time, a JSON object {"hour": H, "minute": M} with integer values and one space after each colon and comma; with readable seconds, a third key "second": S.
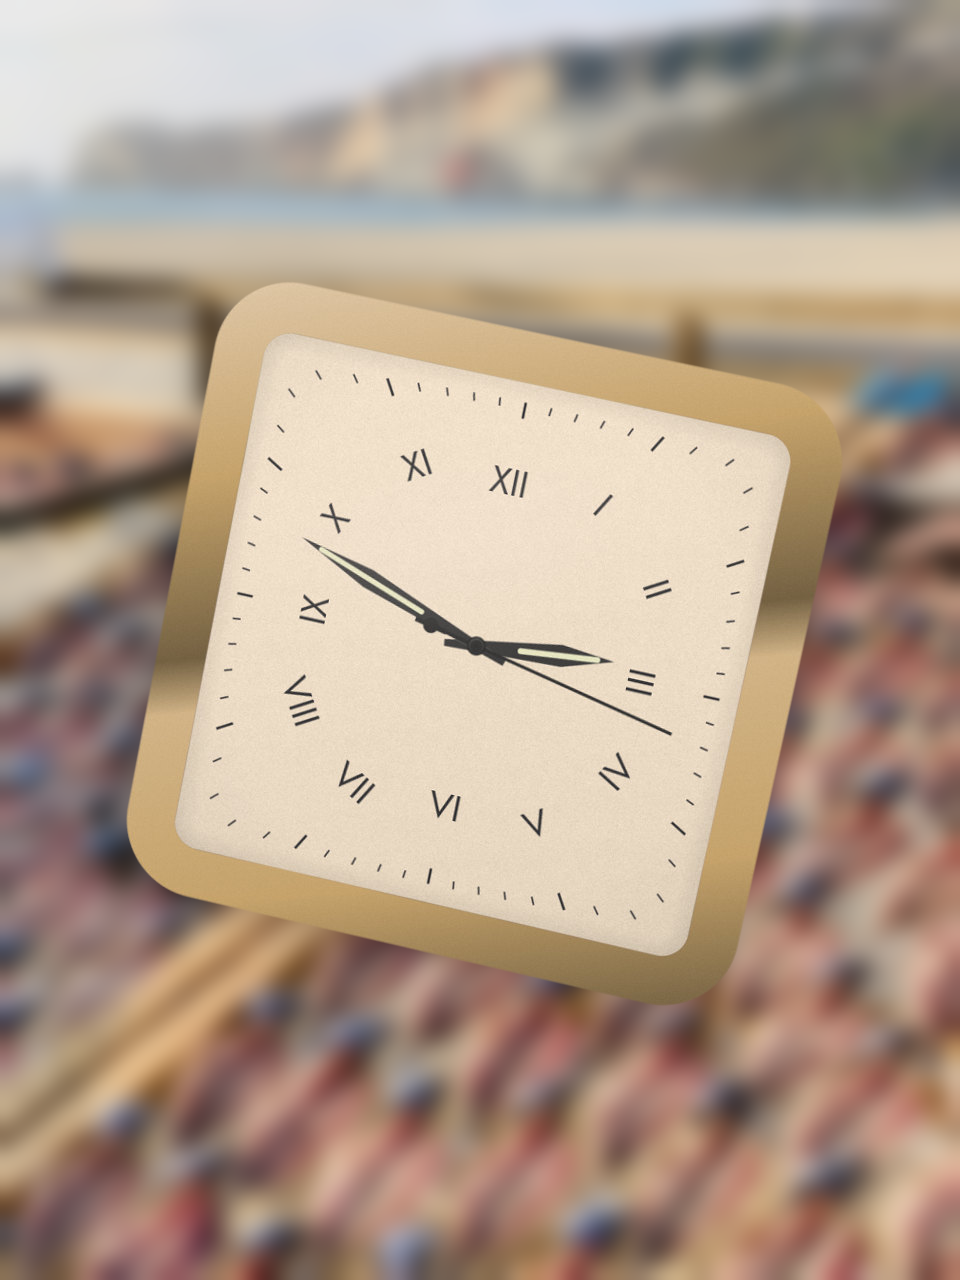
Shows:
{"hour": 2, "minute": 48, "second": 17}
